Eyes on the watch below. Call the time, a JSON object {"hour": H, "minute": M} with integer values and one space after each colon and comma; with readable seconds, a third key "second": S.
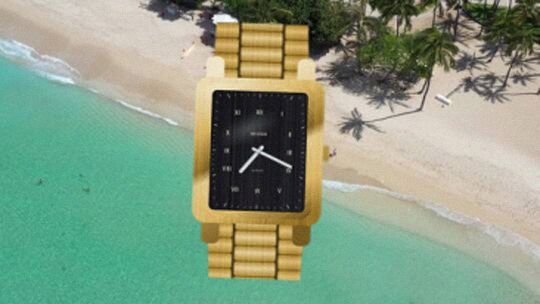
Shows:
{"hour": 7, "minute": 19}
